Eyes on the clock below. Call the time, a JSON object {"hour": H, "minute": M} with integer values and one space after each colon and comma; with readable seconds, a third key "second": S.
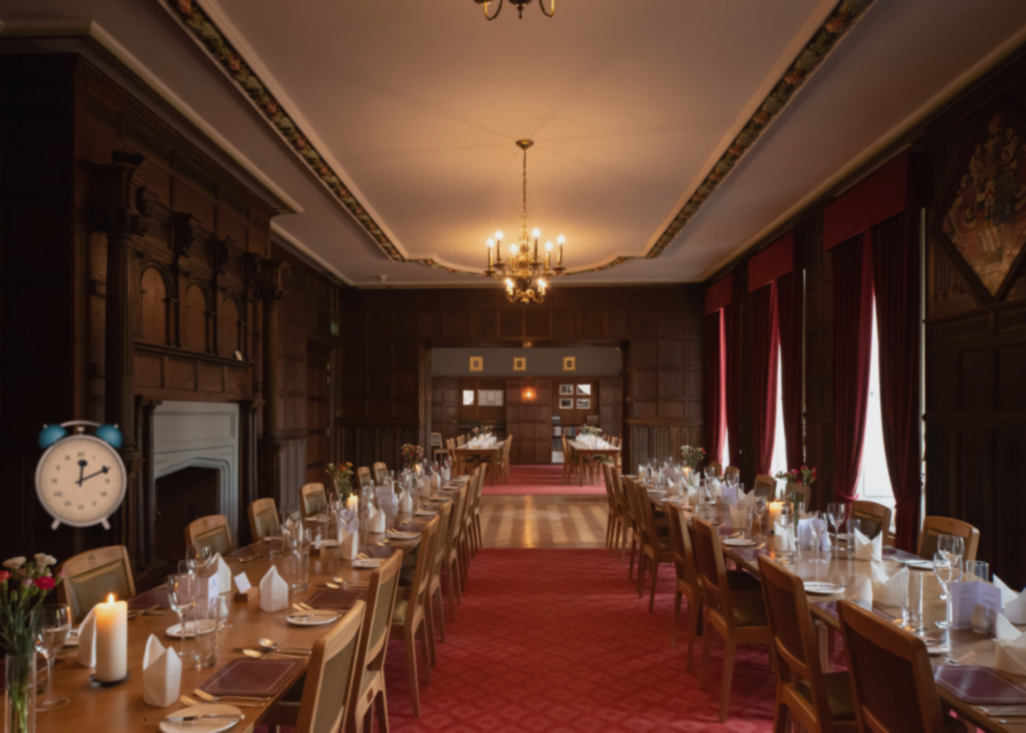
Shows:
{"hour": 12, "minute": 11}
